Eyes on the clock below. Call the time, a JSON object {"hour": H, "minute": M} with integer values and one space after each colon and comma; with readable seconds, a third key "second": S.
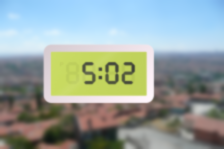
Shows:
{"hour": 5, "minute": 2}
